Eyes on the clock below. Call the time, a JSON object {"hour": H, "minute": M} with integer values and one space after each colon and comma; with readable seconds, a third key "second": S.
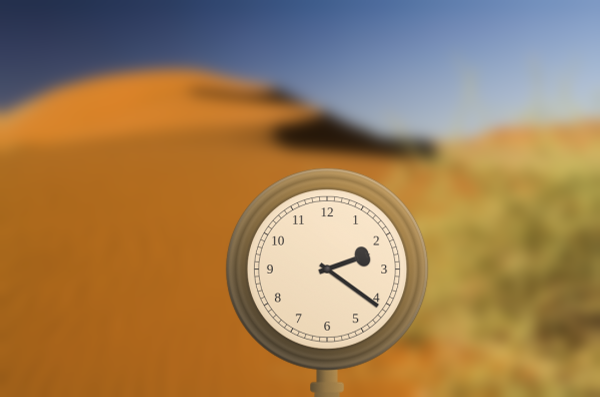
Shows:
{"hour": 2, "minute": 21}
